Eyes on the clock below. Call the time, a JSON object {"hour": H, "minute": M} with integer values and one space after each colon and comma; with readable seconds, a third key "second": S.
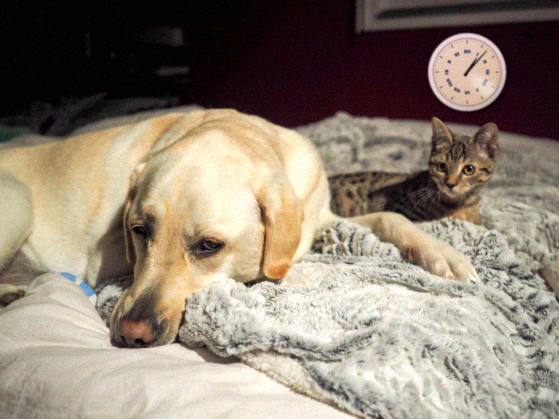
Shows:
{"hour": 1, "minute": 7}
